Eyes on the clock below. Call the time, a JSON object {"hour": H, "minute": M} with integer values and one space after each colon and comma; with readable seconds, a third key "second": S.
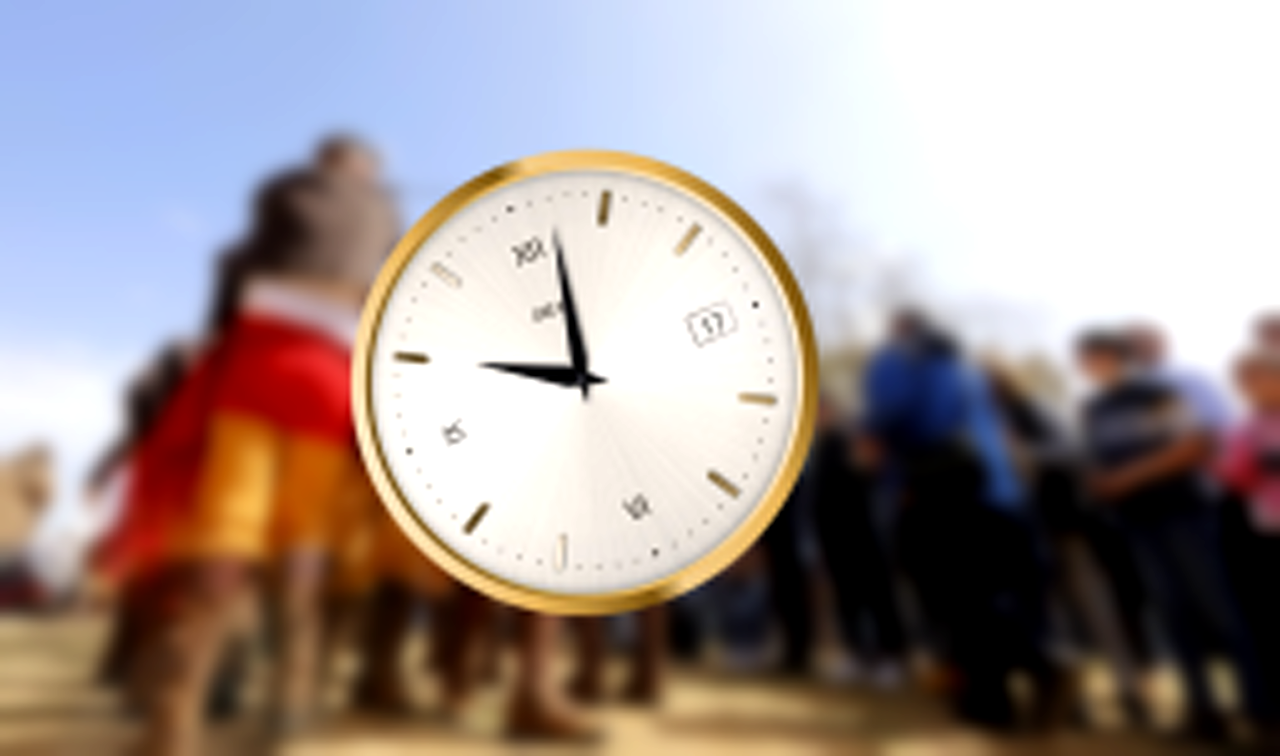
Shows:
{"hour": 10, "minute": 2}
